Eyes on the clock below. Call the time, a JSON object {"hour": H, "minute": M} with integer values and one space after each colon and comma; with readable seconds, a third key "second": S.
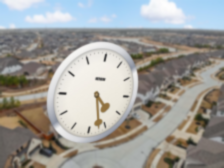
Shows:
{"hour": 4, "minute": 27}
